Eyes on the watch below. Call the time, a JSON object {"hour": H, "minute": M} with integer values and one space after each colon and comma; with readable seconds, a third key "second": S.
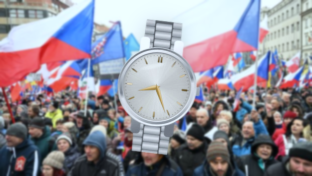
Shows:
{"hour": 8, "minute": 26}
